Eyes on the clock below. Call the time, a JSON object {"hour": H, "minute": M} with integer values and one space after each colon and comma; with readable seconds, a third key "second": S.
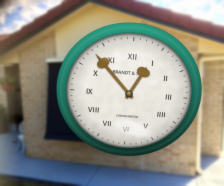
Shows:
{"hour": 12, "minute": 53}
